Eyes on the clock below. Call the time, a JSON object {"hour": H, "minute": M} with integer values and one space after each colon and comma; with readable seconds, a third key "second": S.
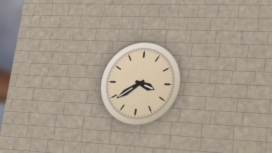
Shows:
{"hour": 3, "minute": 39}
